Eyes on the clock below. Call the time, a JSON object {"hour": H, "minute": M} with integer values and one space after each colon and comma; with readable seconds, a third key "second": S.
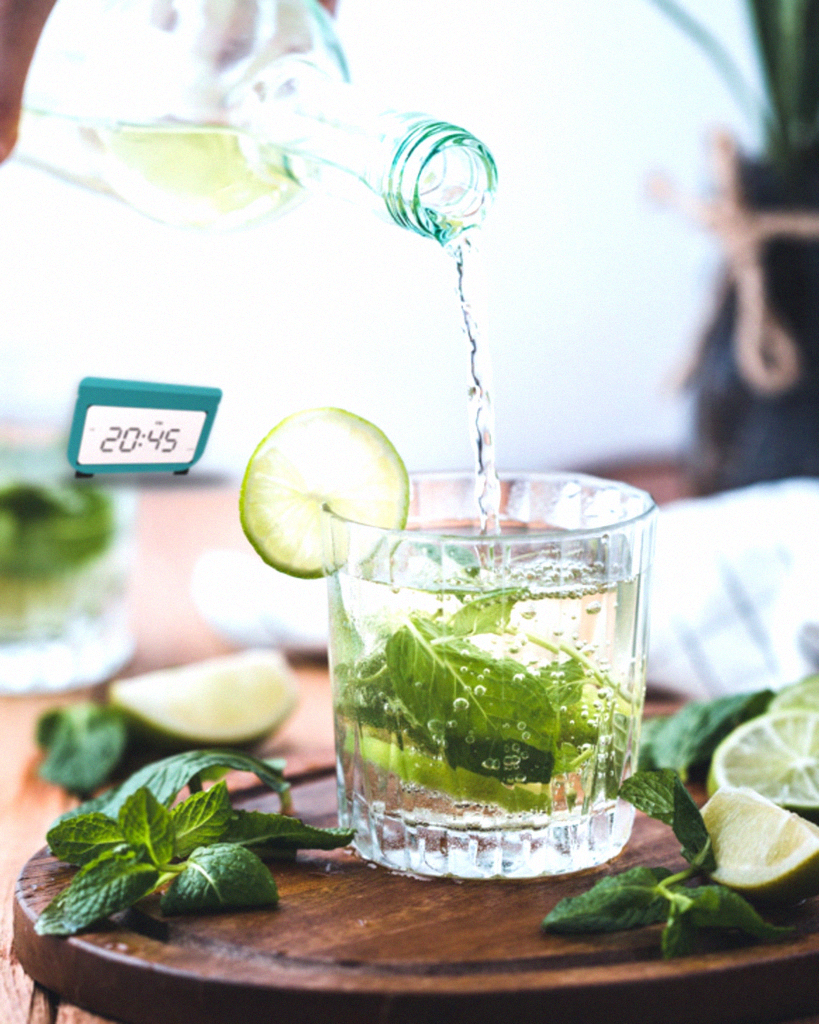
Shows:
{"hour": 20, "minute": 45}
